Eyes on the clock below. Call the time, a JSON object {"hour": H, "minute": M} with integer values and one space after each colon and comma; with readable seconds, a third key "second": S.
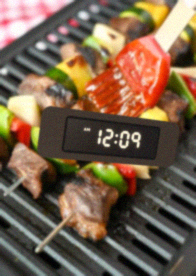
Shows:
{"hour": 12, "minute": 9}
